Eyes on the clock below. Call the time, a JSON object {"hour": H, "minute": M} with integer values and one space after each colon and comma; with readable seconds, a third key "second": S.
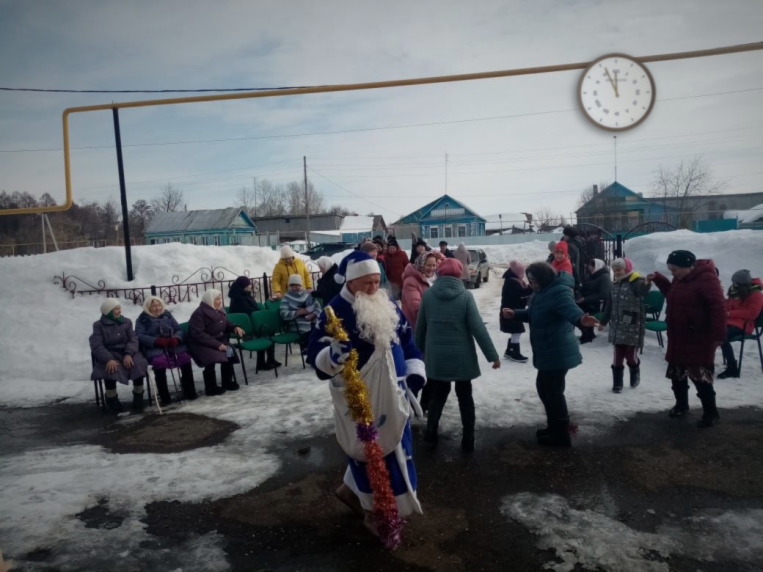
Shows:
{"hour": 11, "minute": 56}
